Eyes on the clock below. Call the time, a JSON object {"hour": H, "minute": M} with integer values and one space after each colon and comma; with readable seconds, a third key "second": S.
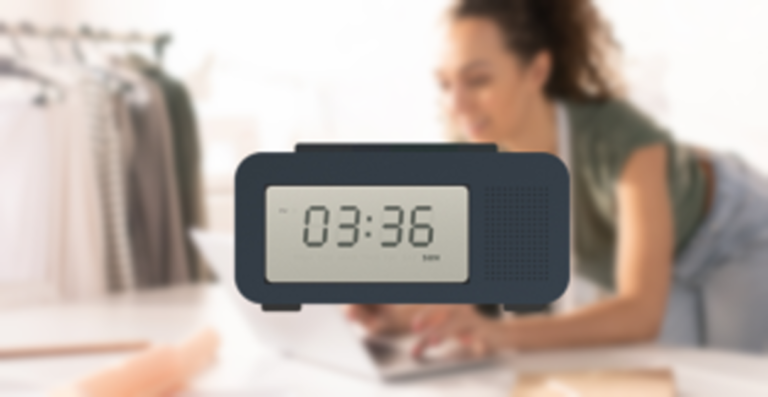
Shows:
{"hour": 3, "minute": 36}
